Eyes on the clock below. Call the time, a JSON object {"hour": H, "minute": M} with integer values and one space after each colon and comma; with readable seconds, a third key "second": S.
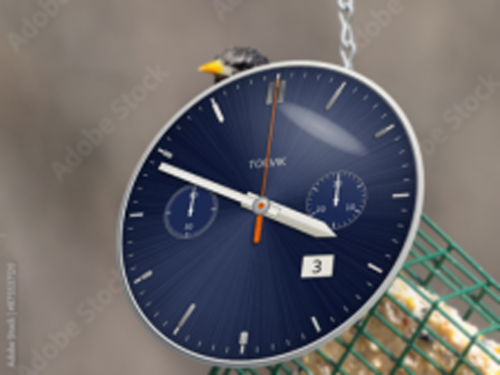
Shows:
{"hour": 3, "minute": 49}
